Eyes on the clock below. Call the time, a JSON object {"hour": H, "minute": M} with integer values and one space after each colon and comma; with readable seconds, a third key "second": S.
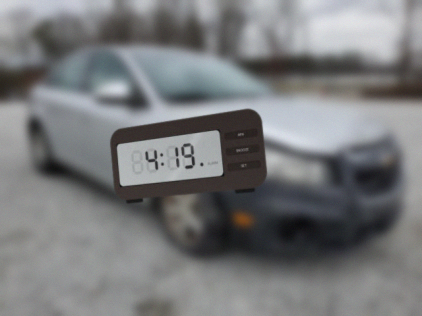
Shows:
{"hour": 4, "minute": 19}
